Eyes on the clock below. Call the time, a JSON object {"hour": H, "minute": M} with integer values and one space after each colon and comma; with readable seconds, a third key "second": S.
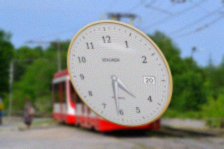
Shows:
{"hour": 4, "minute": 31}
